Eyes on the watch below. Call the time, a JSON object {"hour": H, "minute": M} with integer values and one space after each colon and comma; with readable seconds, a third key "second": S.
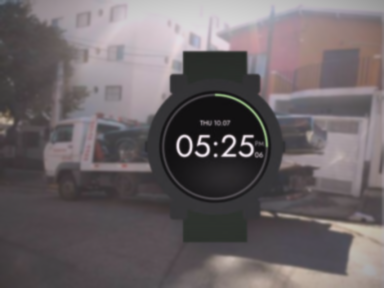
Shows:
{"hour": 5, "minute": 25}
